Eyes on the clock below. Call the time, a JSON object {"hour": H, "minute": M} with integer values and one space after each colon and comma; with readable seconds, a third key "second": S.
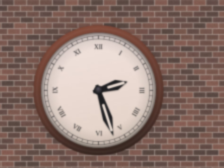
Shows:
{"hour": 2, "minute": 27}
